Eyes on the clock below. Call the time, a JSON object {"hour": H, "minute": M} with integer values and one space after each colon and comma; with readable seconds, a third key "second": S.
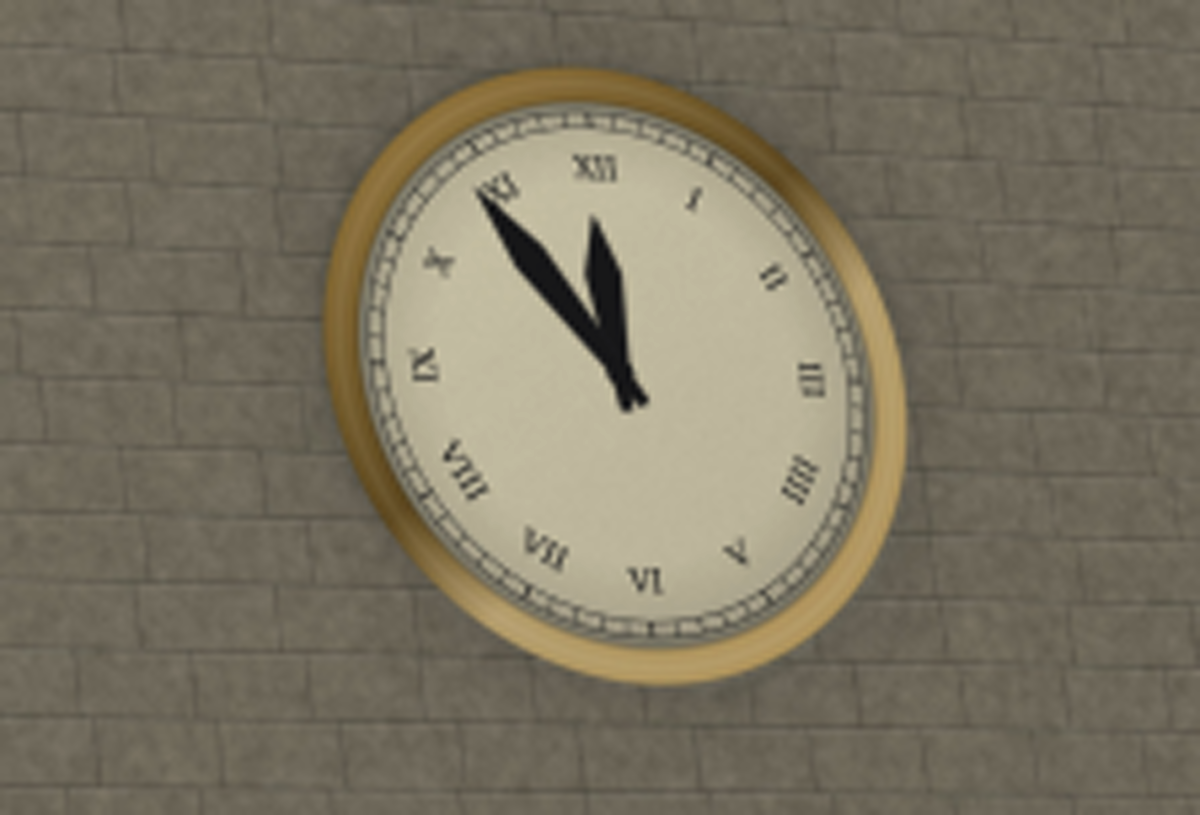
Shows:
{"hour": 11, "minute": 54}
